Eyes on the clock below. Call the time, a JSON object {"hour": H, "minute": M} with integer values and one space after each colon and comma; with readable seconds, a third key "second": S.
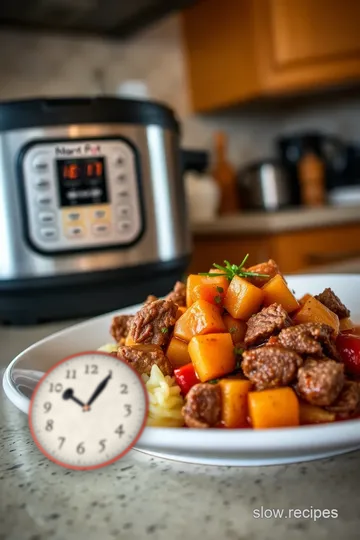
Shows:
{"hour": 10, "minute": 5}
